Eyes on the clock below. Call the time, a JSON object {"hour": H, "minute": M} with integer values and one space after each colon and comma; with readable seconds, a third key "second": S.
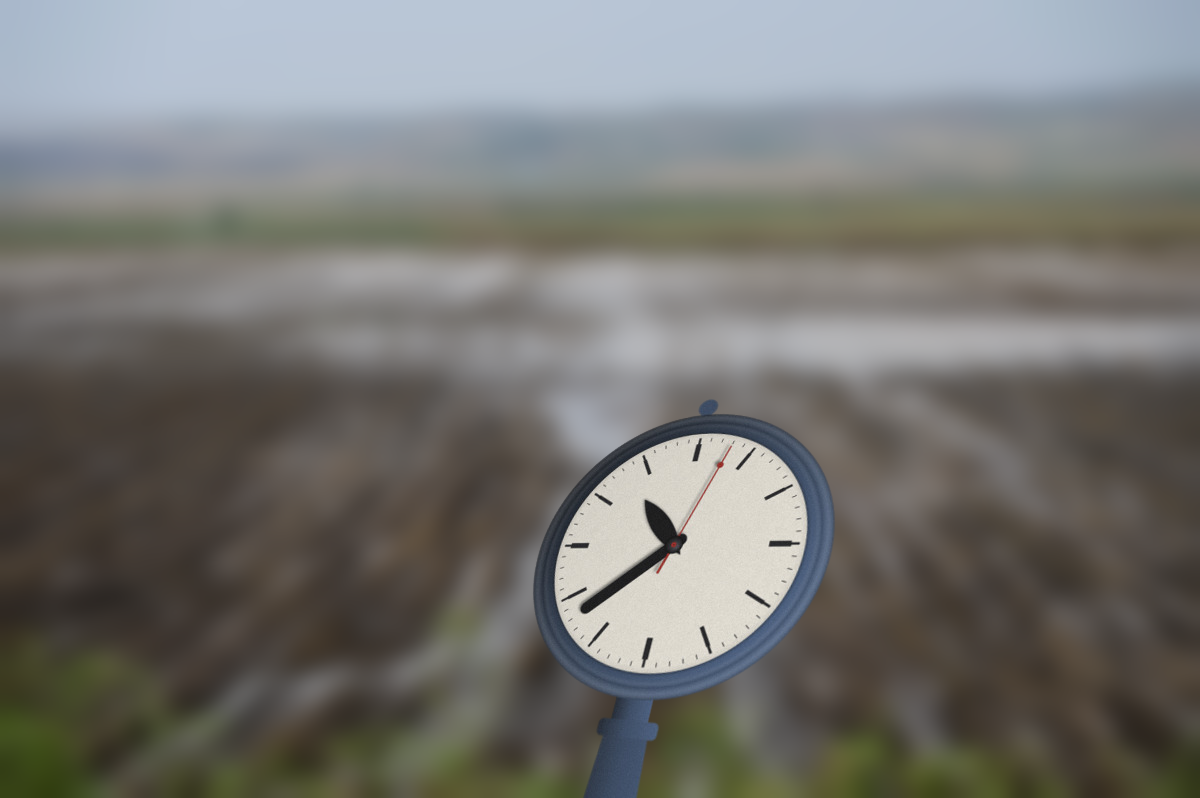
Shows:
{"hour": 10, "minute": 38, "second": 3}
